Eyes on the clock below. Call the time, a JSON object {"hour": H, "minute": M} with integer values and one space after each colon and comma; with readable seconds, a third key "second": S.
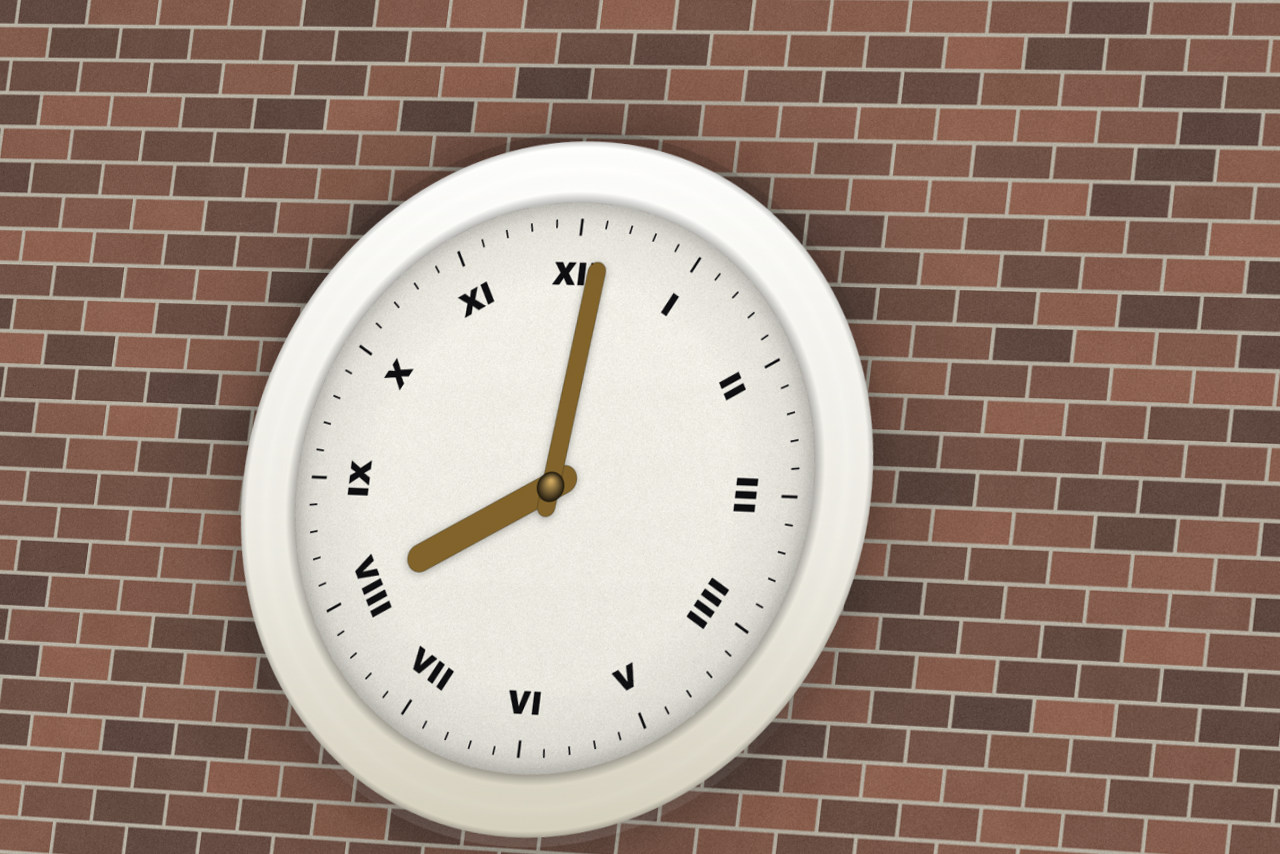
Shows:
{"hour": 8, "minute": 1}
